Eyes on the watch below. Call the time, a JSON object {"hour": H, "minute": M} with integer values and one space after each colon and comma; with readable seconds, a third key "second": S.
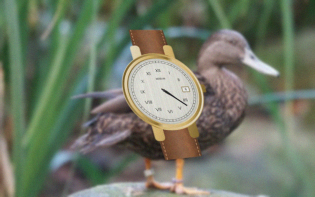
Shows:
{"hour": 4, "minute": 22}
